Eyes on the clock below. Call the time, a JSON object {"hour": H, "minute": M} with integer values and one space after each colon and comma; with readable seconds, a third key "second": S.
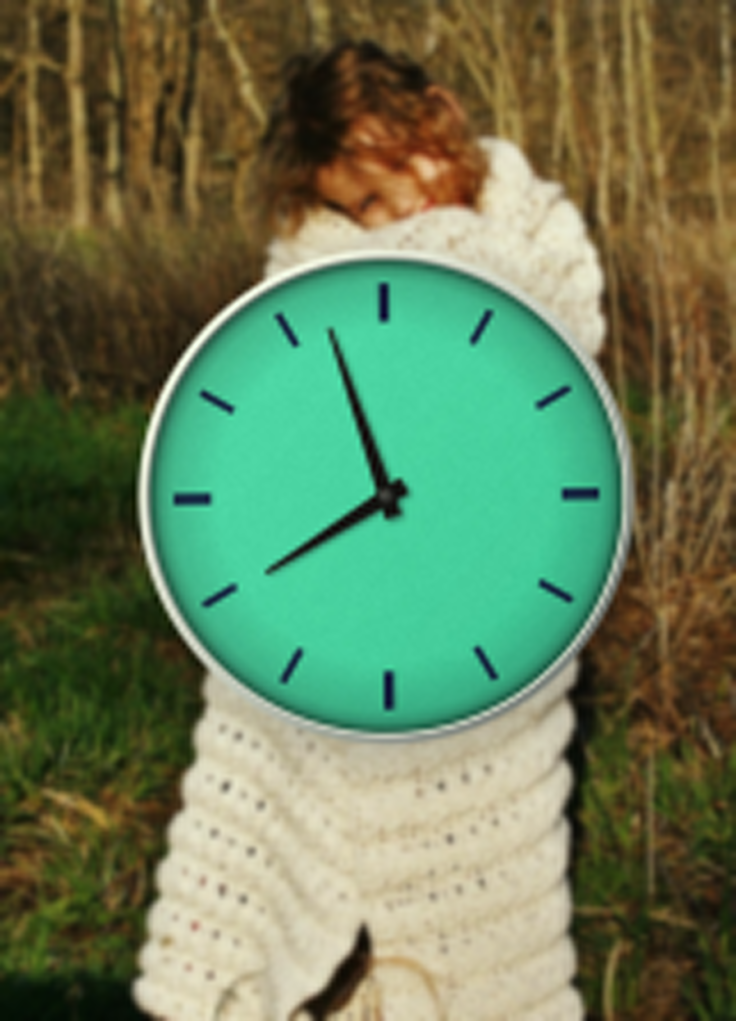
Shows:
{"hour": 7, "minute": 57}
